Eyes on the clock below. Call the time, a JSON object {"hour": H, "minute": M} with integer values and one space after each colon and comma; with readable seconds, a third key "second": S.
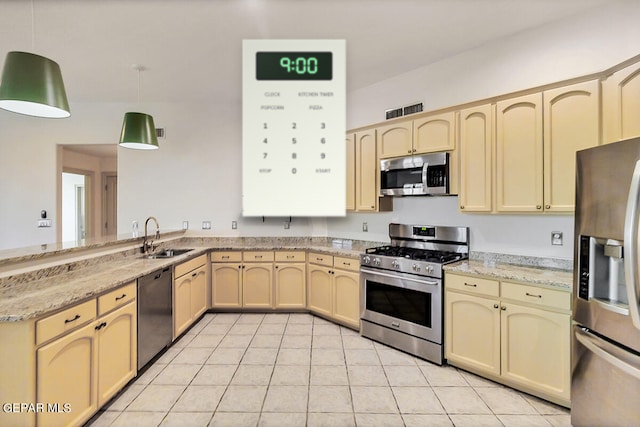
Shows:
{"hour": 9, "minute": 0}
